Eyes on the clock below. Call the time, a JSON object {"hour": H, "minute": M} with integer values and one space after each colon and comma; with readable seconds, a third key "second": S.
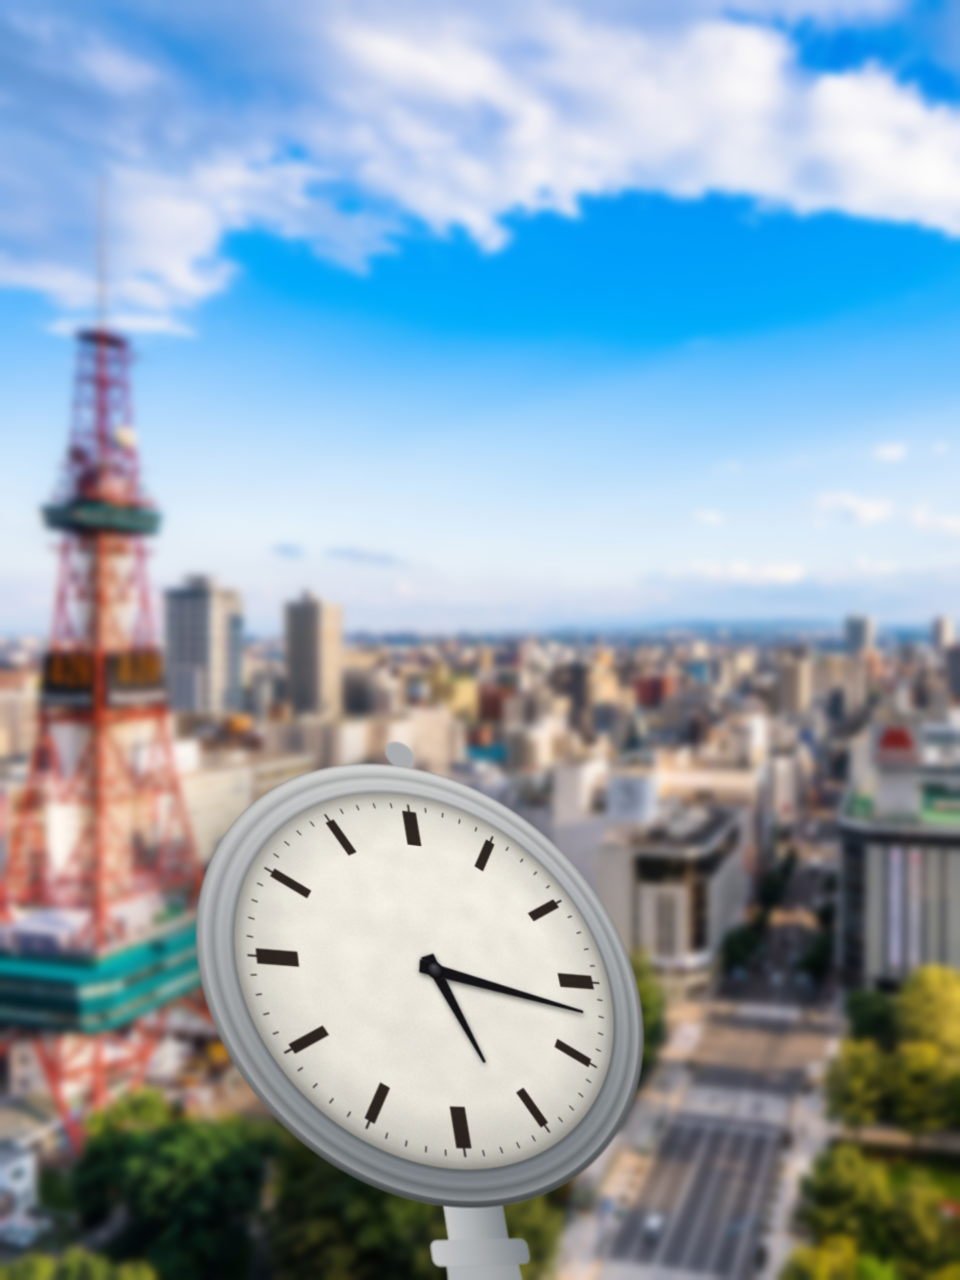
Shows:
{"hour": 5, "minute": 17}
